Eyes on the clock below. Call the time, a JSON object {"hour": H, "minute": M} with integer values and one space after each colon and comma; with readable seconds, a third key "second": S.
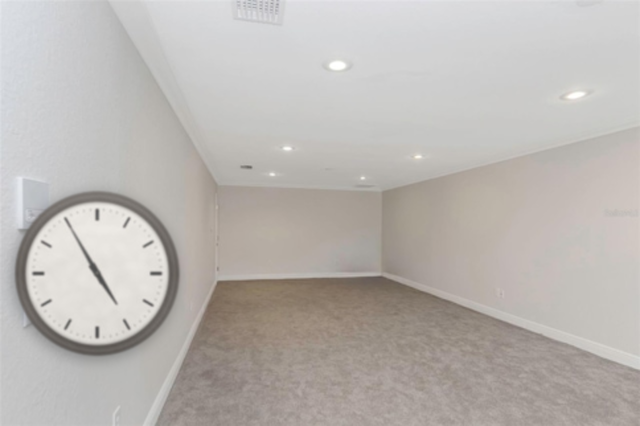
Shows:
{"hour": 4, "minute": 55}
